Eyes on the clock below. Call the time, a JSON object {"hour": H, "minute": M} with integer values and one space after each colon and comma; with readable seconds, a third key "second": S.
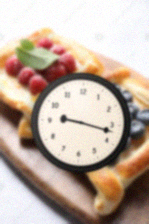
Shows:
{"hour": 9, "minute": 17}
